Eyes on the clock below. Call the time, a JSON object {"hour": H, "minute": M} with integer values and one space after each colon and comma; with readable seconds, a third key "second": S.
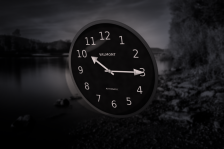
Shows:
{"hour": 10, "minute": 15}
